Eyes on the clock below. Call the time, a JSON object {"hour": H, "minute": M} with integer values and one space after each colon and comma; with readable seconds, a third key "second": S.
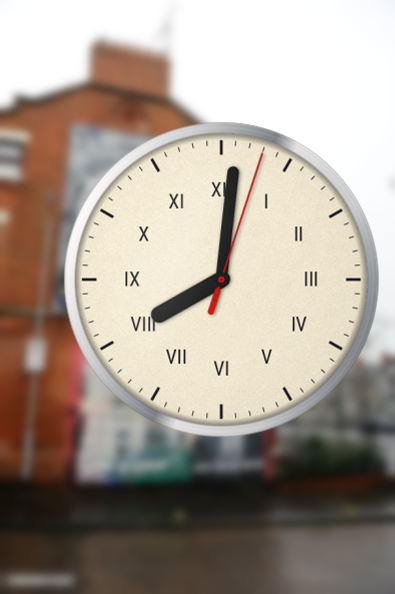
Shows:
{"hour": 8, "minute": 1, "second": 3}
